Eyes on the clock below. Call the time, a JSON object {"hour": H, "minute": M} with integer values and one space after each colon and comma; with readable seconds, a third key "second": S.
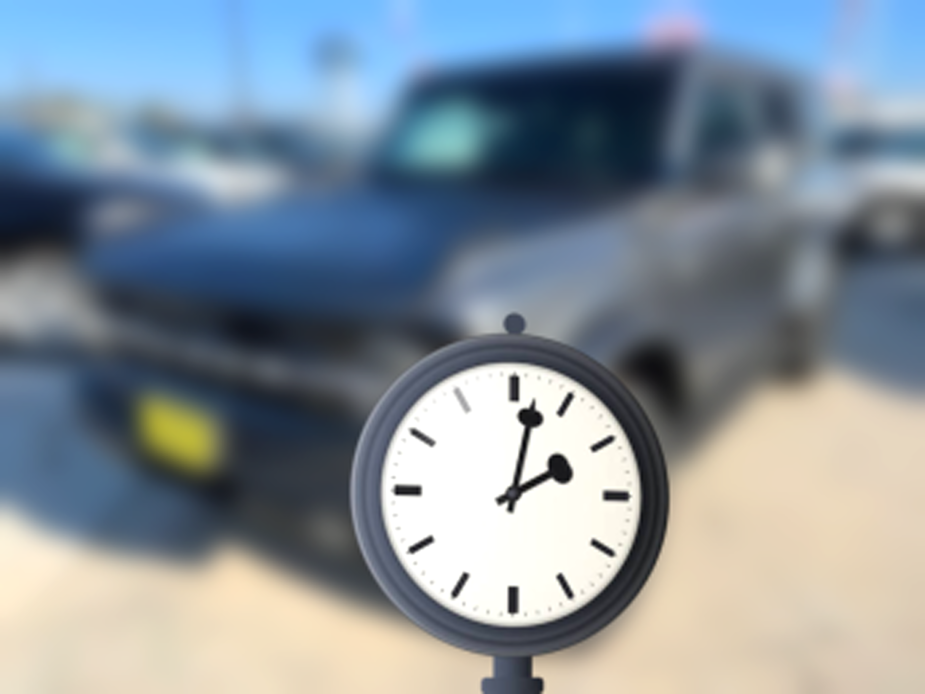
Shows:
{"hour": 2, "minute": 2}
